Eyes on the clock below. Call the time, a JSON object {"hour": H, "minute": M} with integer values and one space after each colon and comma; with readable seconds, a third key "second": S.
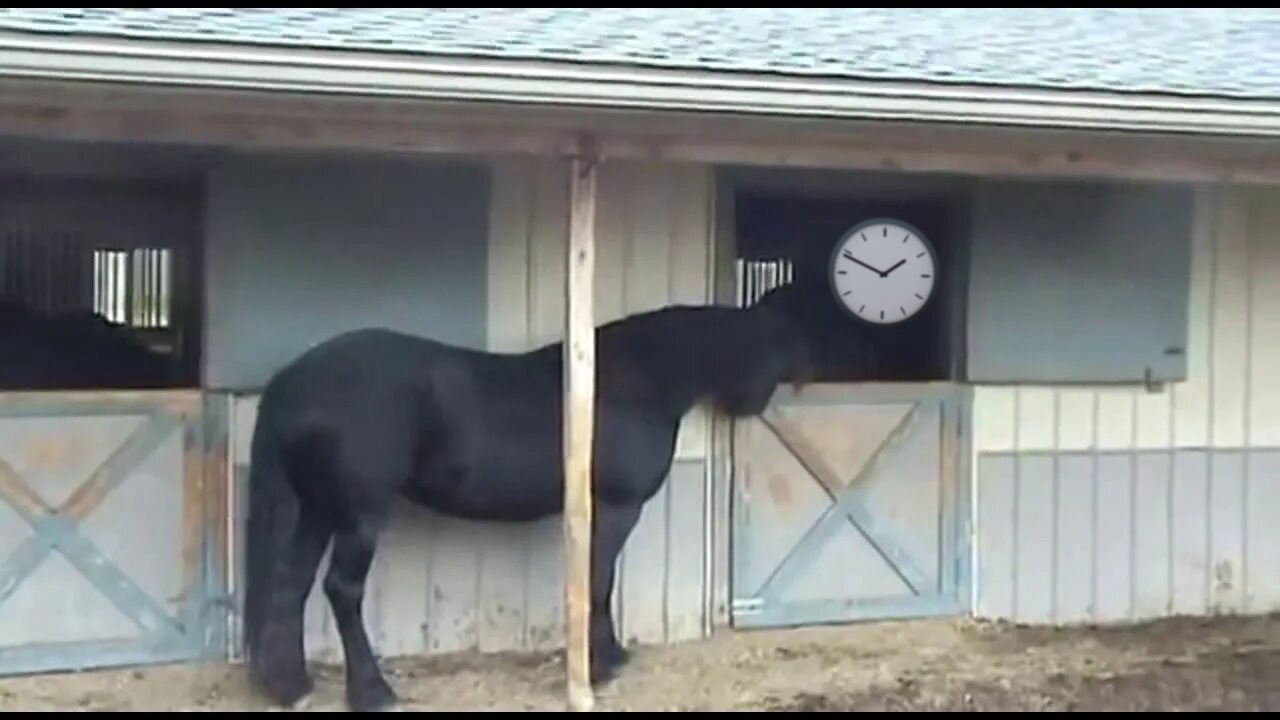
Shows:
{"hour": 1, "minute": 49}
